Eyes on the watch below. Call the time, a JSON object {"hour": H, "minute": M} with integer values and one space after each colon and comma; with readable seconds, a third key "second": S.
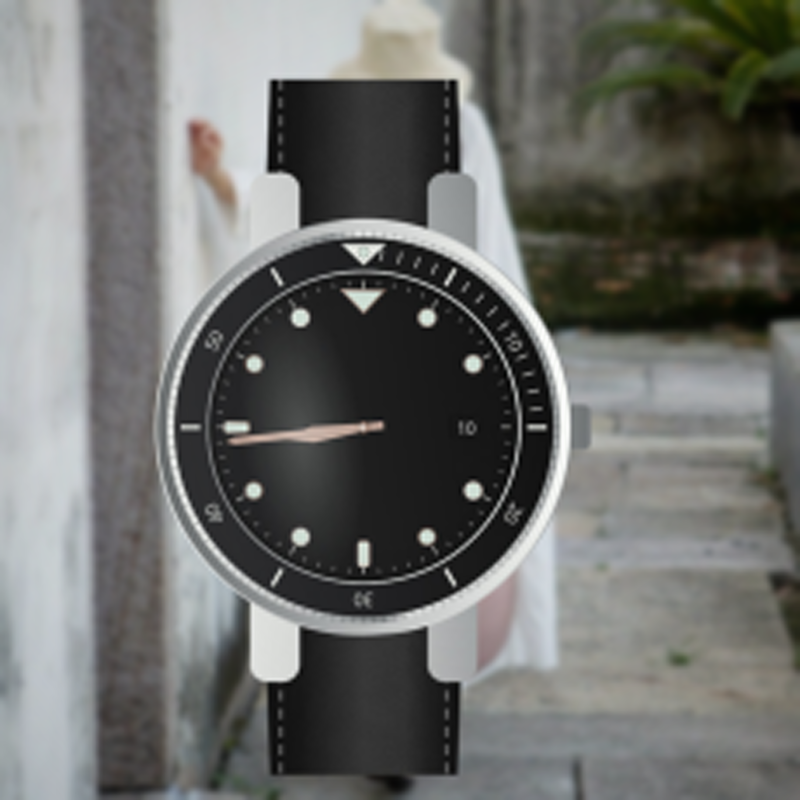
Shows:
{"hour": 8, "minute": 44}
